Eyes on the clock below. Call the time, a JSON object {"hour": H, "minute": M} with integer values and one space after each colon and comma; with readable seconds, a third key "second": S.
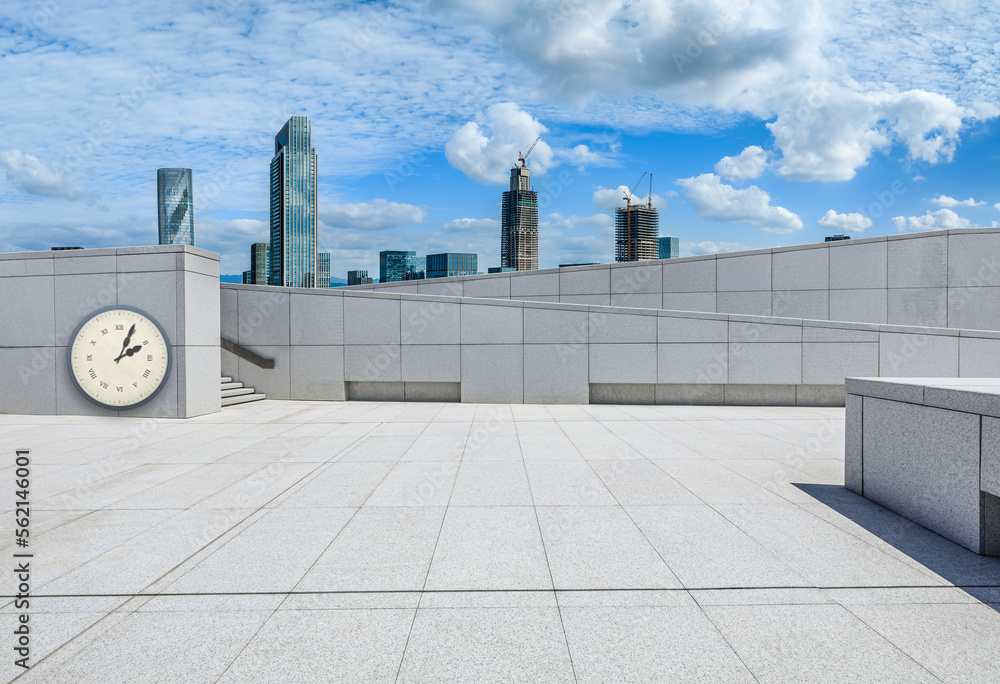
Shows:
{"hour": 2, "minute": 4}
